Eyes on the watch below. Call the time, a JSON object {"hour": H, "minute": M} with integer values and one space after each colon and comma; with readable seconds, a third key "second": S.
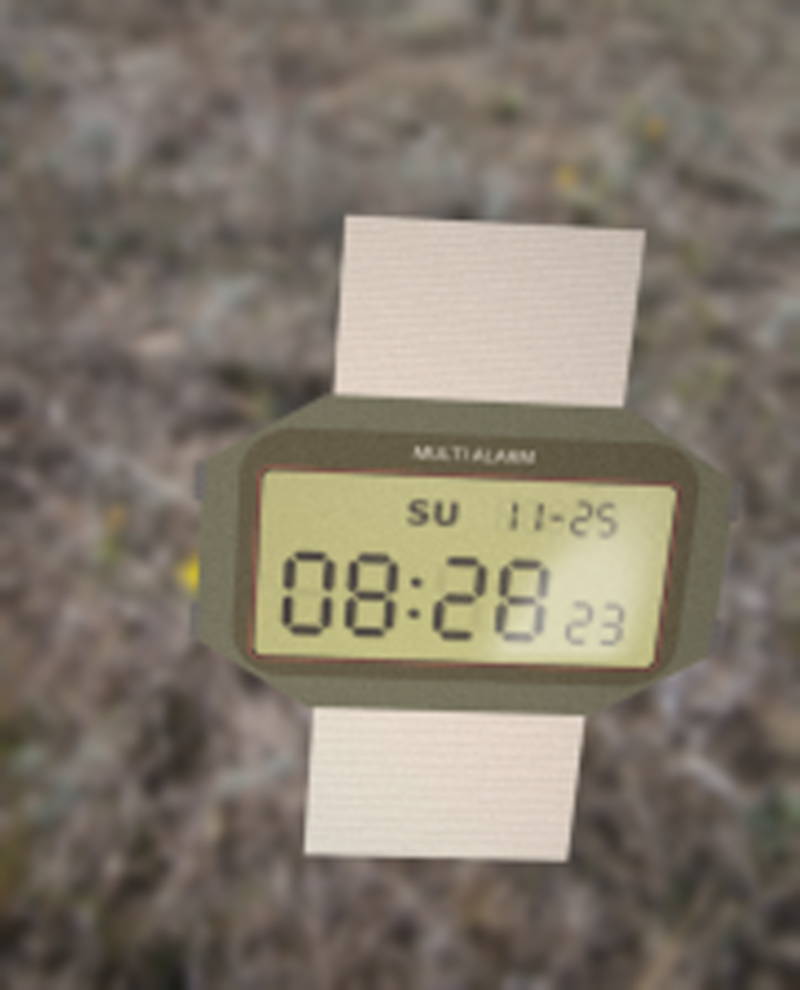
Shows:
{"hour": 8, "minute": 28, "second": 23}
